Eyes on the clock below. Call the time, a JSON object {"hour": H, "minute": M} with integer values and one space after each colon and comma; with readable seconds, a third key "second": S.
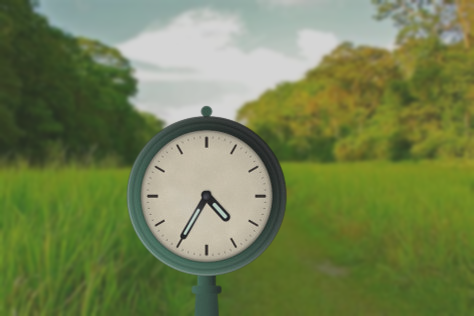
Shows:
{"hour": 4, "minute": 35}
